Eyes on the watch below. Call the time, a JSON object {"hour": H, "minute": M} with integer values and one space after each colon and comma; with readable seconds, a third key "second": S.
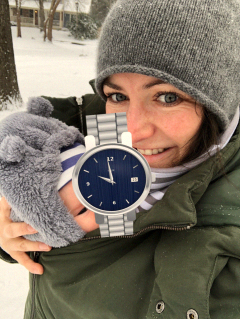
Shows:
{"hour": 9, "minute": 59}
